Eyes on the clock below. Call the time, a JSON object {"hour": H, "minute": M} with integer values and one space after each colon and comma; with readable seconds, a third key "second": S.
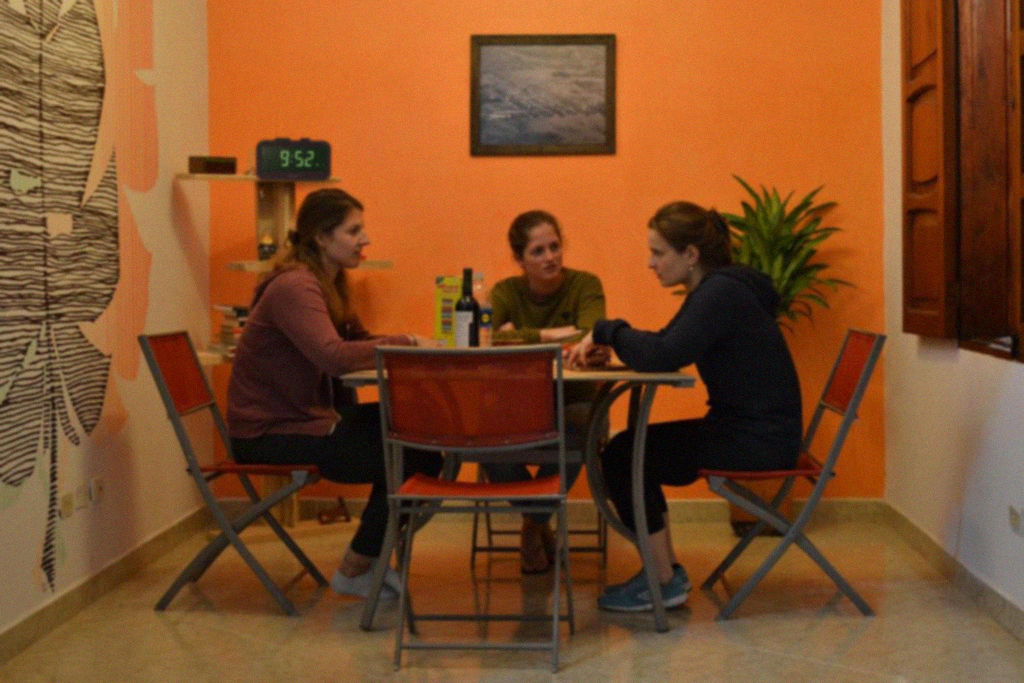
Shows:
{"hour": 9, "minute": 52}
